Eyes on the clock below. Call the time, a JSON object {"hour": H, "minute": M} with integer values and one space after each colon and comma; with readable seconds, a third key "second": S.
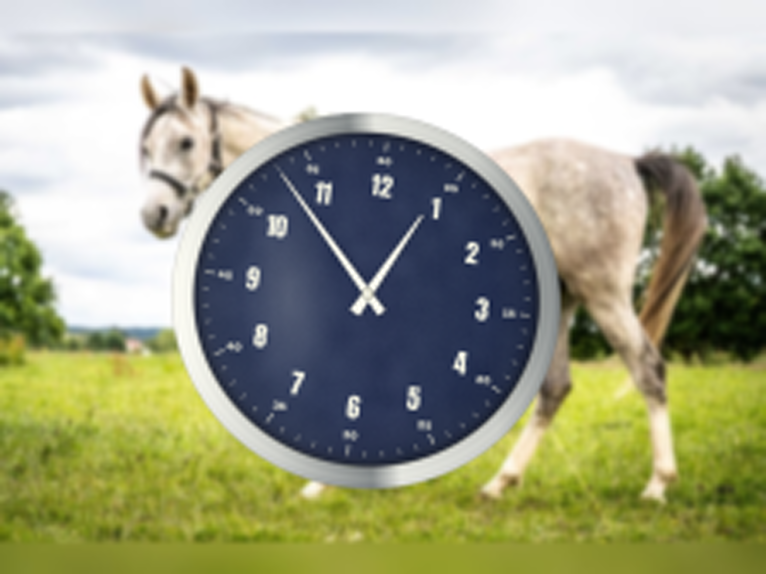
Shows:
{"hour": 12, "minute": 53}
